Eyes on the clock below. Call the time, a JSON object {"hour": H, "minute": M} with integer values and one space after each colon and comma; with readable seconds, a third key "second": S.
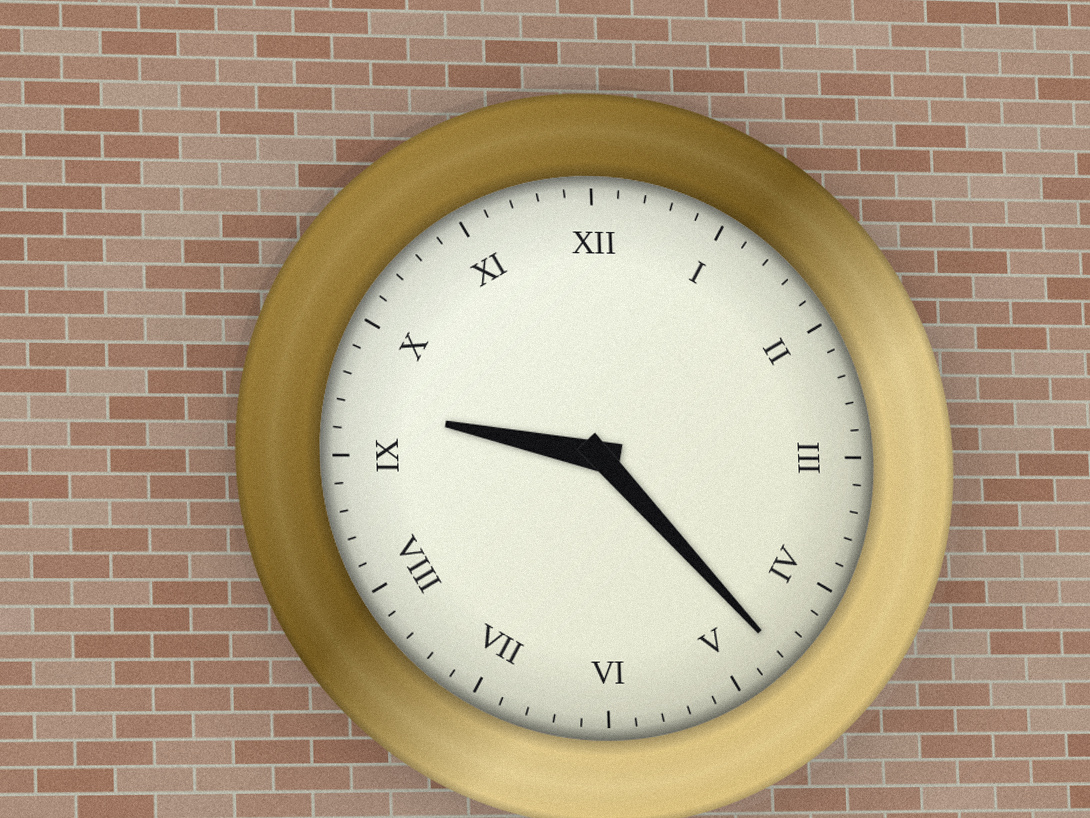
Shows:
{"hour": 9, "minute": 23}
